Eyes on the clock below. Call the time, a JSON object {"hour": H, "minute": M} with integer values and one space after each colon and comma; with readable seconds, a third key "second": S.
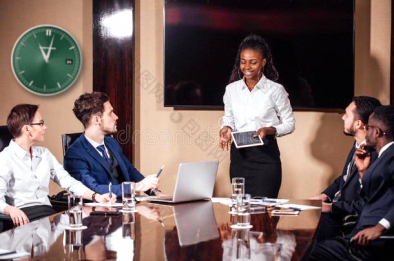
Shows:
{"hour": 11, "minute": 2}
